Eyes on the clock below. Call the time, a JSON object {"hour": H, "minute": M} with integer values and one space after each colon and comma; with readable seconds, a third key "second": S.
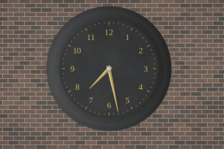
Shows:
{"hour": 7, "minute": 28}
